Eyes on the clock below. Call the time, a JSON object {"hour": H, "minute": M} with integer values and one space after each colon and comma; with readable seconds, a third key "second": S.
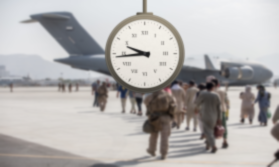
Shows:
{"hour": 9, "minute": 44}
